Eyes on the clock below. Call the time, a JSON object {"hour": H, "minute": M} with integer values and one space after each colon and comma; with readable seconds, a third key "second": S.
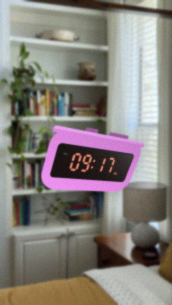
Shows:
{"hour": 9, "minute": 17}
